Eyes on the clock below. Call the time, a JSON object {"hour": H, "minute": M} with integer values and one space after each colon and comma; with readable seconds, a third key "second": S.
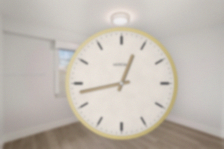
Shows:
{"hour": 12, "minute": 43}
